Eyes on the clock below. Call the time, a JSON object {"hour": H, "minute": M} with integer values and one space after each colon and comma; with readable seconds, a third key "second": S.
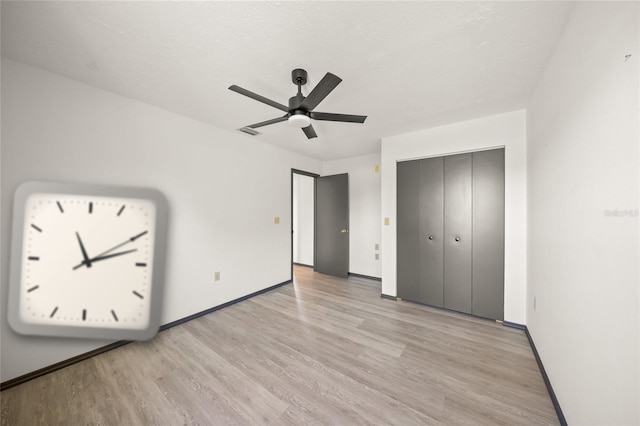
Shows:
{"hour": 11, "minute": 12, "second": 10}
